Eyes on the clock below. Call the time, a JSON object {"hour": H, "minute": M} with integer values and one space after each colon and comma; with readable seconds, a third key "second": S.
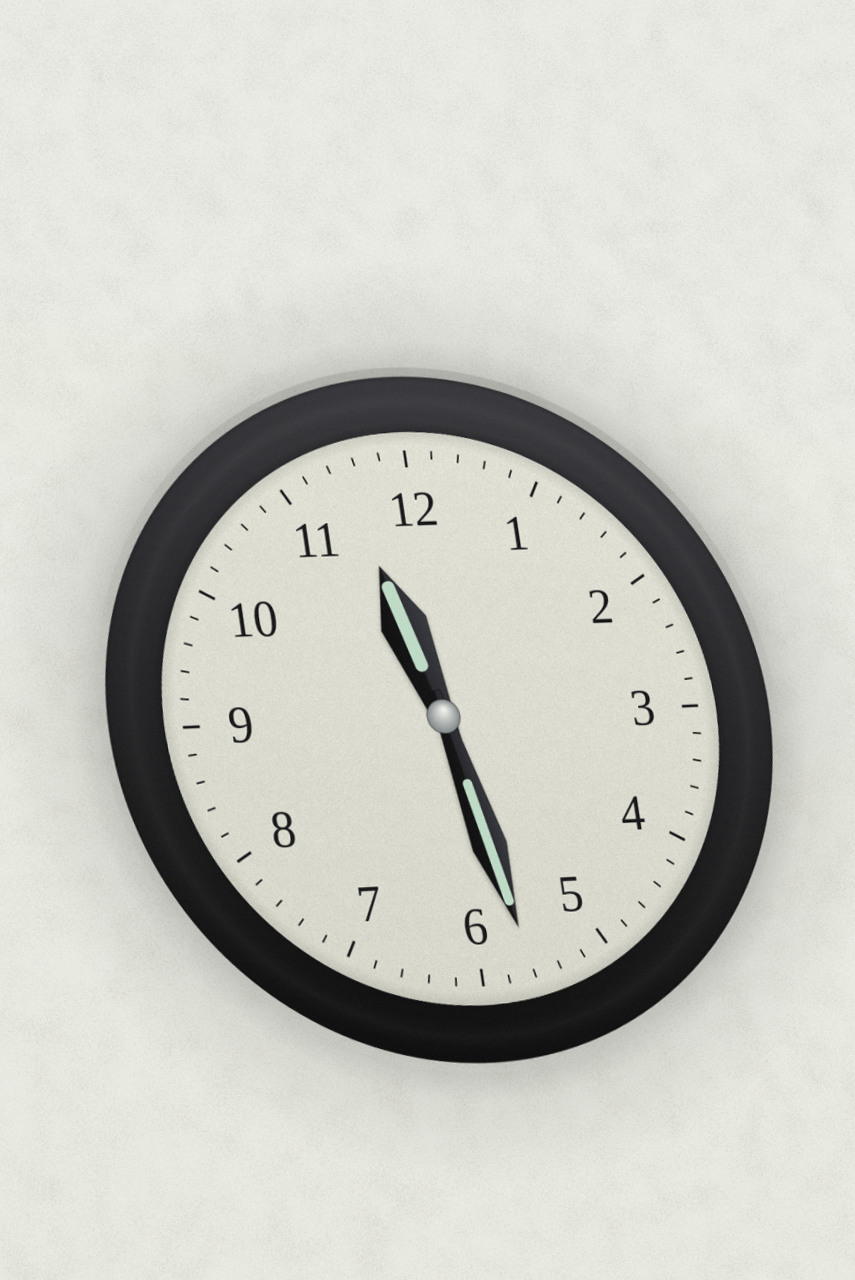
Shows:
{"hour": 11, "minute": 28}
